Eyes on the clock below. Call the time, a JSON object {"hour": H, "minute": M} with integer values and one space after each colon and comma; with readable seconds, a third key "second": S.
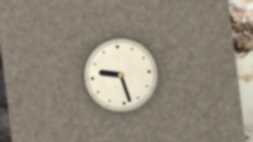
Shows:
{"hour": 9, "minute": 28}
